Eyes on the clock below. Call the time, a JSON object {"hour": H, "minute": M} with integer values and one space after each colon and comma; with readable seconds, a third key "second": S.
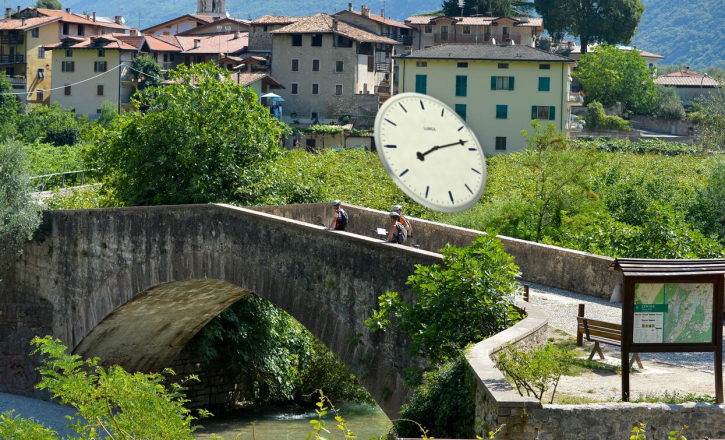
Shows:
{"hour": 8, "minute": 13}
